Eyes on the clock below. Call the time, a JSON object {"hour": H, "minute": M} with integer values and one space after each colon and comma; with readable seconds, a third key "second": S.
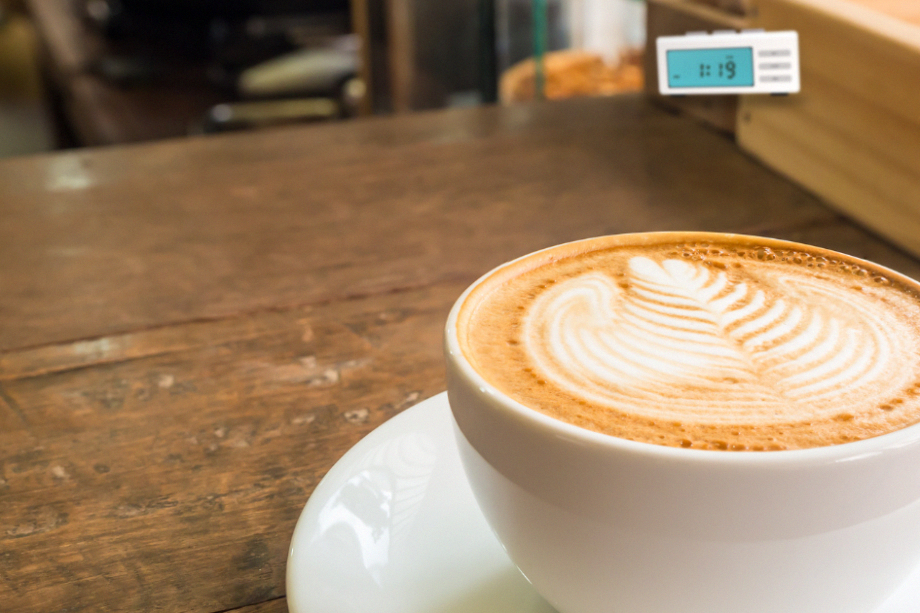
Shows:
{"hour": 1, "minute": 19}
